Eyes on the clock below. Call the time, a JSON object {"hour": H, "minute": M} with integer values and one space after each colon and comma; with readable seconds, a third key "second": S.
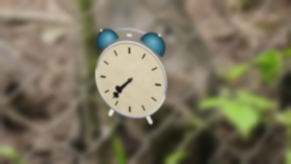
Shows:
{"hour": 7, "minute": 37}
